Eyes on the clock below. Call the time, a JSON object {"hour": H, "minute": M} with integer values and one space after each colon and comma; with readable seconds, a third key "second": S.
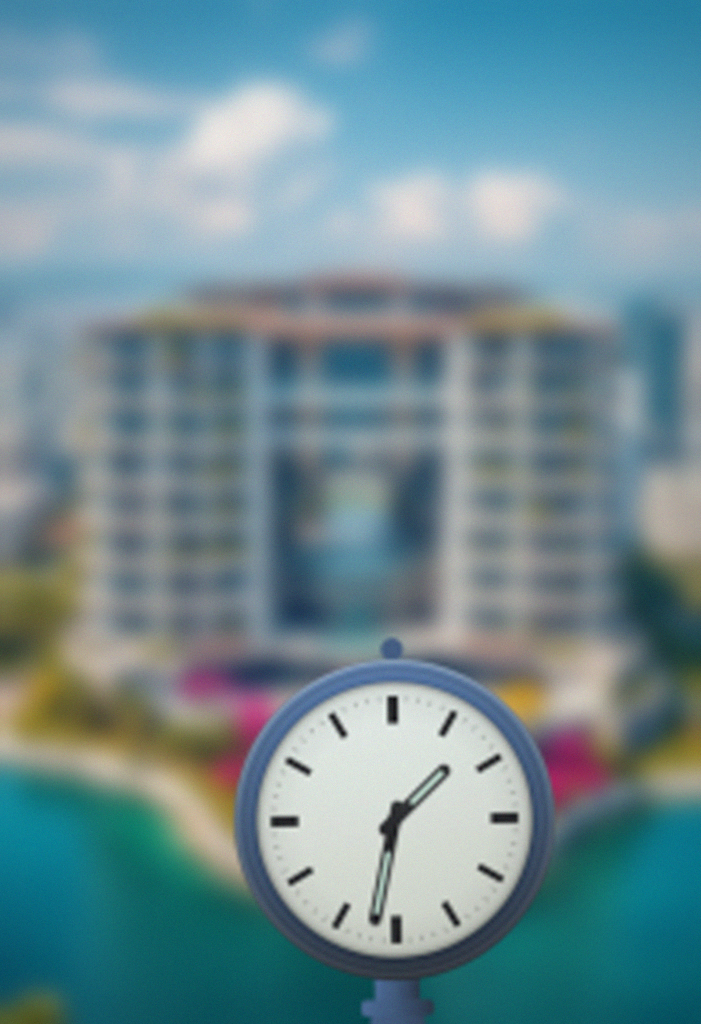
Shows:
{"hour": 1, "minute": 32}
